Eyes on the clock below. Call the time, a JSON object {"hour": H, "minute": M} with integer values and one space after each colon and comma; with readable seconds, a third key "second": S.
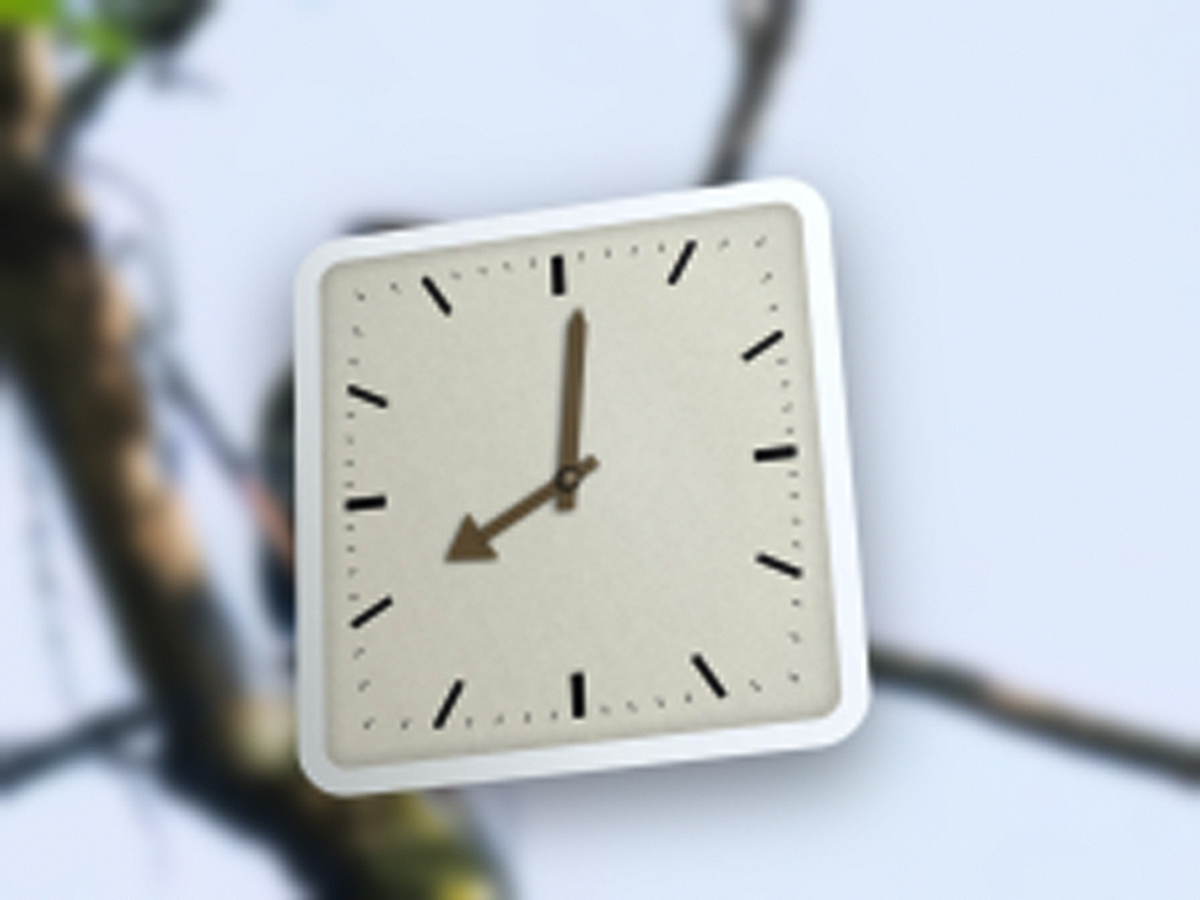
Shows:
{"hour": 8, "minute": 1}
